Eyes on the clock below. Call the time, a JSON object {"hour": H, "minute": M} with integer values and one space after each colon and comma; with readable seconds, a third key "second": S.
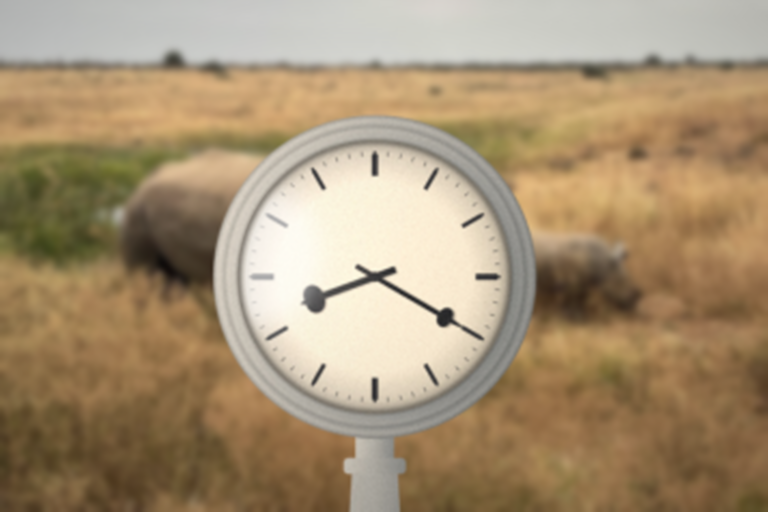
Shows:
{"hour": 8, "minute": 20}
